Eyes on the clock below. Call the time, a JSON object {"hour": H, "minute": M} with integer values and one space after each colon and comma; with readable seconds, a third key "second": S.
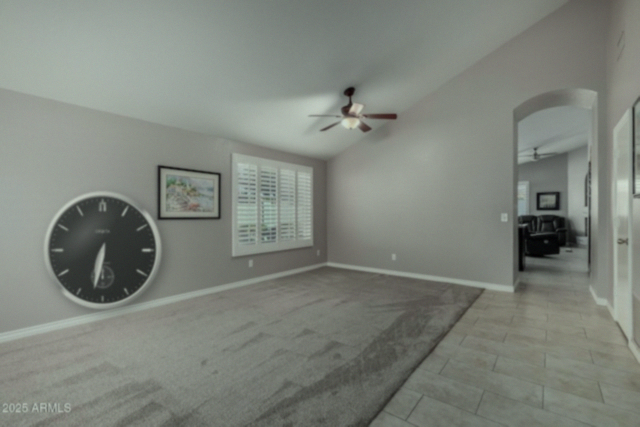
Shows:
{"hour": 6, "minute": 32}
